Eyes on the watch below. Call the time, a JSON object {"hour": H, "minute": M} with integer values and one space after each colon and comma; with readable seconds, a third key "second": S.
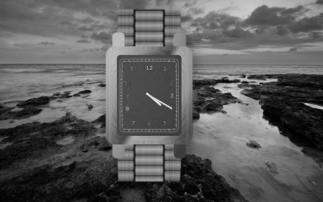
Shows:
{"hour": 4, "minute": 20}
